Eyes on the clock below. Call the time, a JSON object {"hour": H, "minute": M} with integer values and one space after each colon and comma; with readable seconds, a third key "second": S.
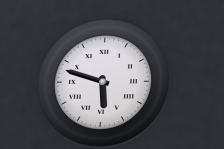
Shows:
{"hour": 5, "minute": 48}
